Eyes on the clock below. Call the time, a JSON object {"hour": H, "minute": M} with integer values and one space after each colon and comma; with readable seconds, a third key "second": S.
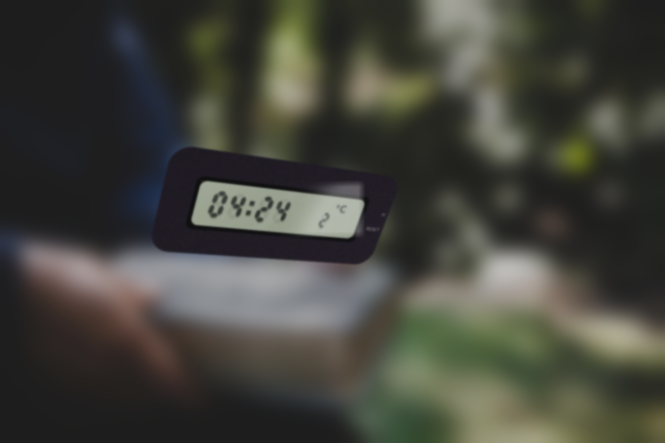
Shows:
{"hour": 4, "minute": 24}
